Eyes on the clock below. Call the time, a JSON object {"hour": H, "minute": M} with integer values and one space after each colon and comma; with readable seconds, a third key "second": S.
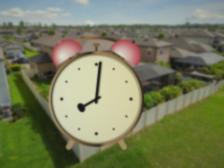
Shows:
{"hour": 8, "minute": 1}
